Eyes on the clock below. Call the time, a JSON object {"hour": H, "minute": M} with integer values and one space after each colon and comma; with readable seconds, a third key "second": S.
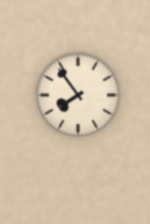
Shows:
{"hour": 7, "minute": 54}
